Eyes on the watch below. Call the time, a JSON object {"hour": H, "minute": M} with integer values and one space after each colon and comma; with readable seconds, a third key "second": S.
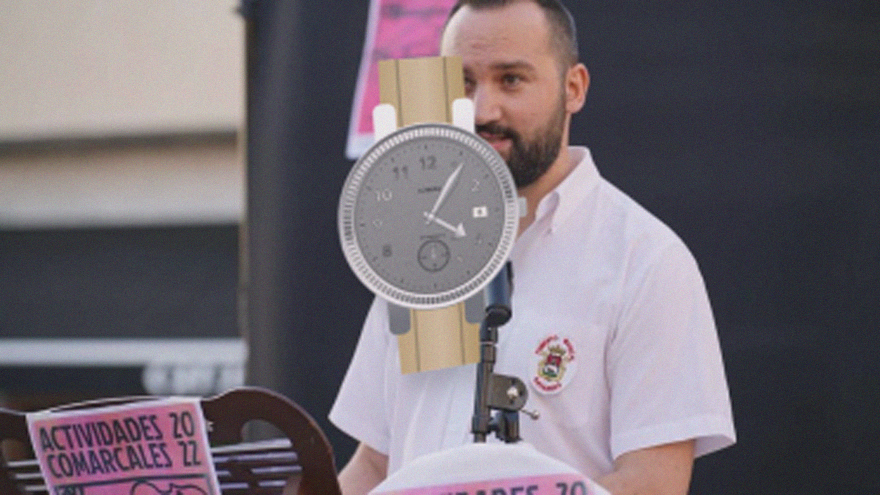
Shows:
{"hour": 4, "minute": 6}
